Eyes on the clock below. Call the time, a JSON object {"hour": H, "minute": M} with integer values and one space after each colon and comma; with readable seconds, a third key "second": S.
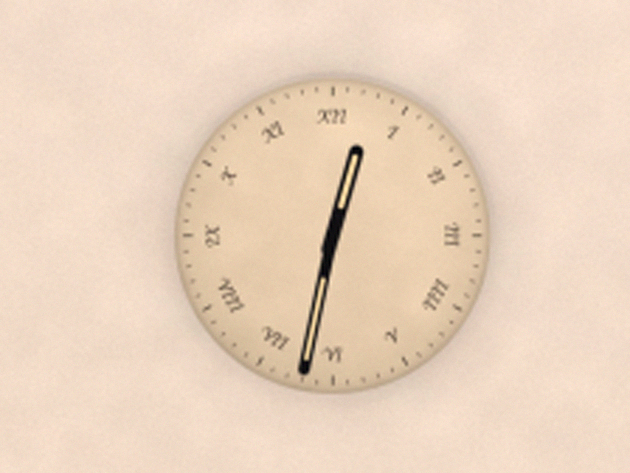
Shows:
{"hour": 12, "minute": 32}
